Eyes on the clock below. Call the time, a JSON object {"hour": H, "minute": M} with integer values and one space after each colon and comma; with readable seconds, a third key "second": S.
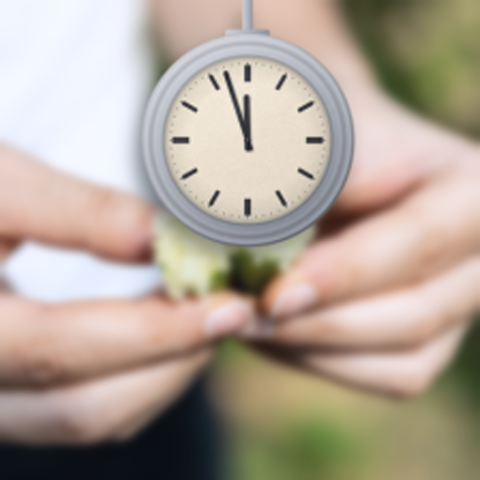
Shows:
{"hour": 11, "minute": 57}
